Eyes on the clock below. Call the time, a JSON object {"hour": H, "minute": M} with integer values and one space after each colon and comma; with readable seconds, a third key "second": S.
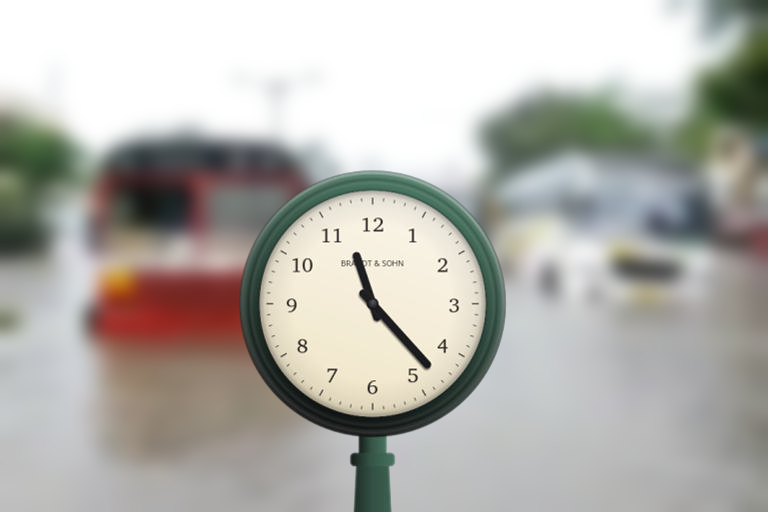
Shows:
{"hour": 11, "minute": 23}
